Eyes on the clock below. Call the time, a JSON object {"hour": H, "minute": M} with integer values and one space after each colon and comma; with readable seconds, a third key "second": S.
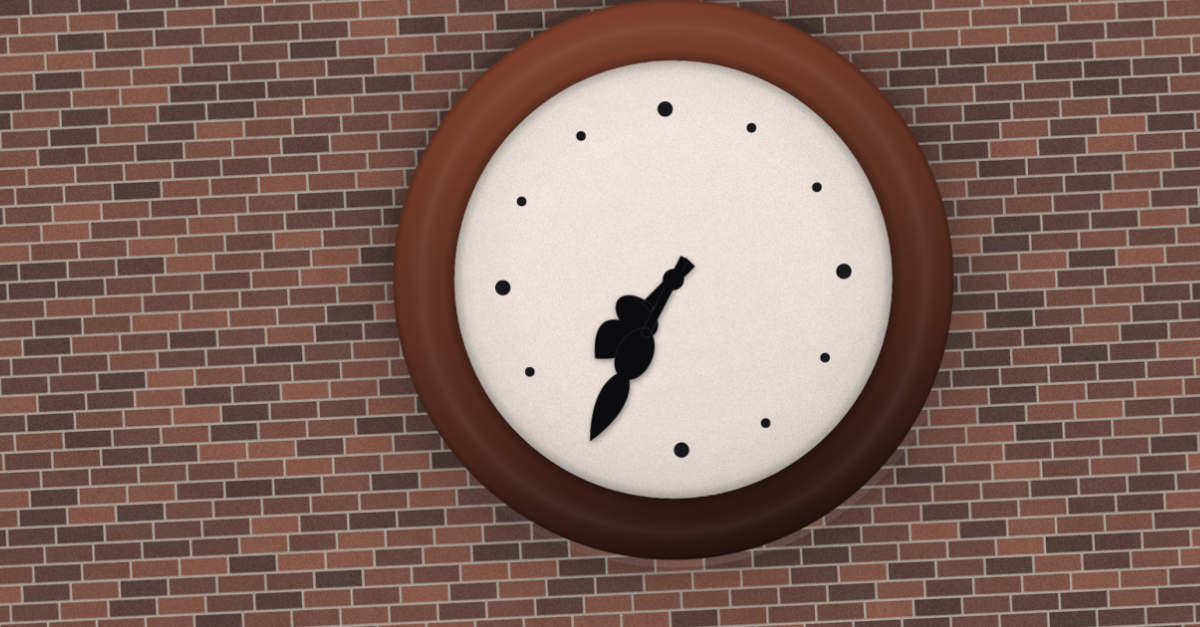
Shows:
{"hour": 7, "minute": 35}
